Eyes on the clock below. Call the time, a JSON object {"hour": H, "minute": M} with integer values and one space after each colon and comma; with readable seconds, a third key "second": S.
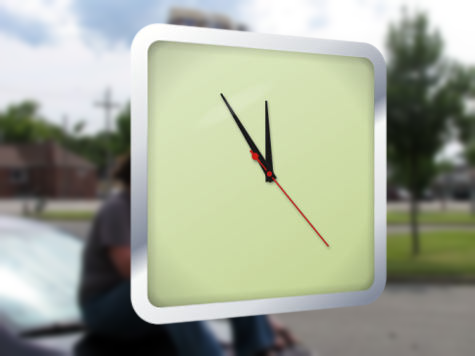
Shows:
{"hour": 11, "minute": 54, "second": 23}
